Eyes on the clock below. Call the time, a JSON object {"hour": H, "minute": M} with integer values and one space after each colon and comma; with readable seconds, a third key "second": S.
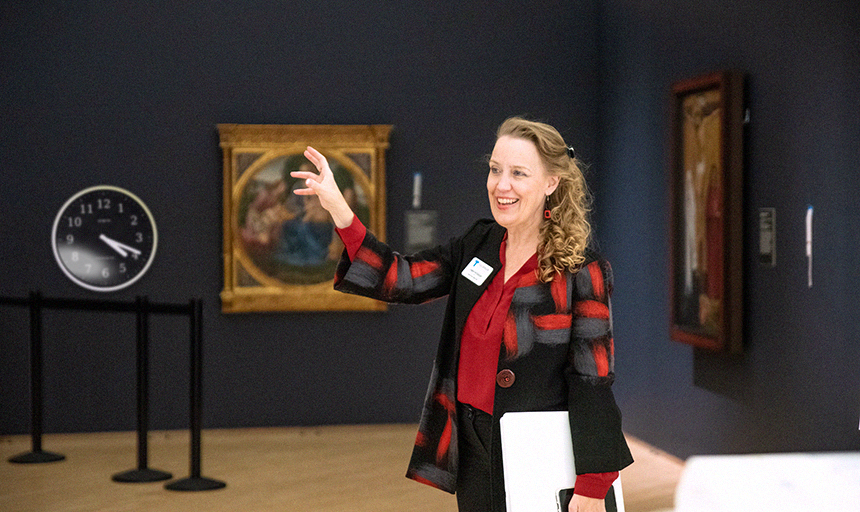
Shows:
{"hour": 4, "minute": 19}
